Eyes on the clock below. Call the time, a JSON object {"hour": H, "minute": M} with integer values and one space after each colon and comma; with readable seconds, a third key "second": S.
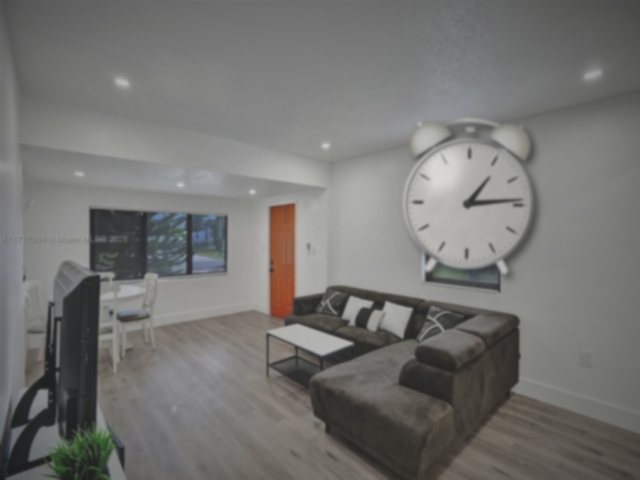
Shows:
{"hour": 1, "minute": 14}
